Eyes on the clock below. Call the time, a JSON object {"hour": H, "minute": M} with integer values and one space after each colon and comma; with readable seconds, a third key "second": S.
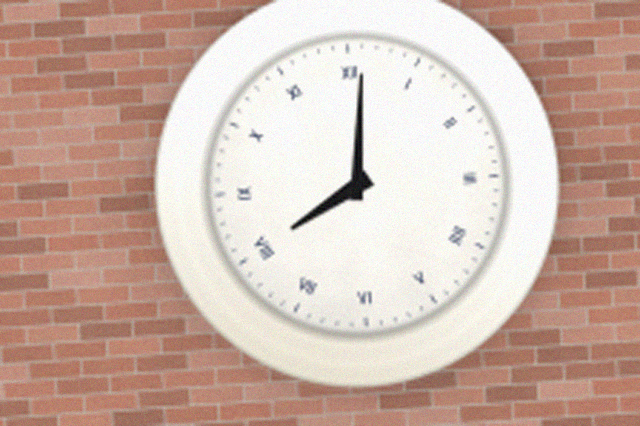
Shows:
{"hour": 8, "minute": 1}
